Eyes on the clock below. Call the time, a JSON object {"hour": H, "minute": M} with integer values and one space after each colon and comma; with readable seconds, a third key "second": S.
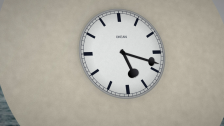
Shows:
{"hour": 5, "minute": 18}
